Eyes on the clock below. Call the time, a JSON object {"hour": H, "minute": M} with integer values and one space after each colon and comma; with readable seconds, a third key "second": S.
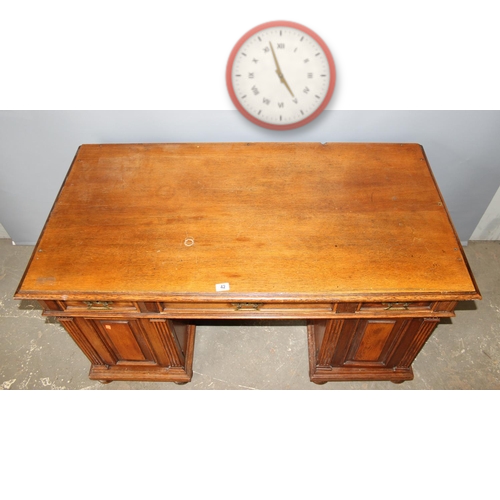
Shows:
{"hour": 4, "minute": 57}
